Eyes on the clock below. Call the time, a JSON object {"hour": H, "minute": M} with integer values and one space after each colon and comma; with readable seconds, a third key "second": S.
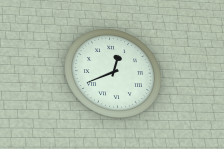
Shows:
{"hour": 12, "minute": 41}
